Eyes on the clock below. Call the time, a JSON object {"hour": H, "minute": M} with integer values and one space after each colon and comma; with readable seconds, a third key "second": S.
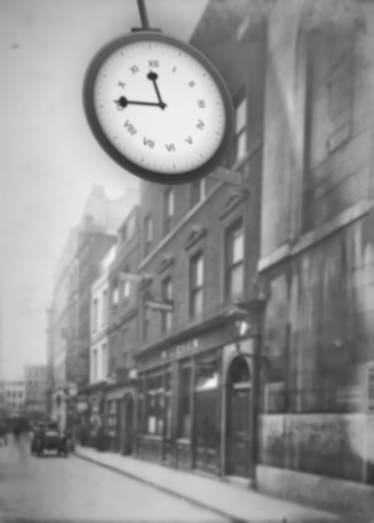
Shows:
{"hour": 11, "minute": 46}
